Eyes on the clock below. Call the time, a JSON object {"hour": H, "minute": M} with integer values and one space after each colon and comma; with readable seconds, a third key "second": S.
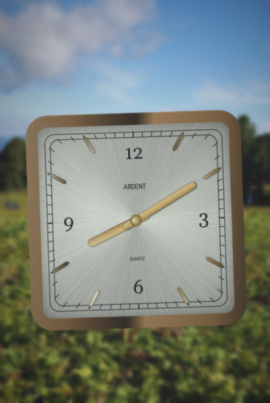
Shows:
{"hour": 8, "minute": 10}
